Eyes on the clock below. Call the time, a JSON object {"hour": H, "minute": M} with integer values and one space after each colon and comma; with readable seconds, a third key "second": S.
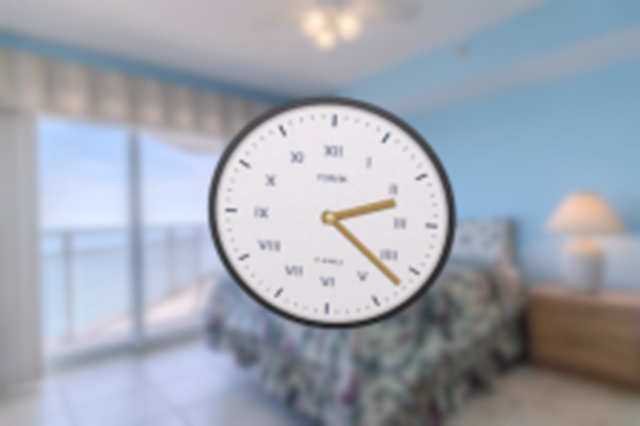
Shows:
{"hour": 2, "minute": 22}
